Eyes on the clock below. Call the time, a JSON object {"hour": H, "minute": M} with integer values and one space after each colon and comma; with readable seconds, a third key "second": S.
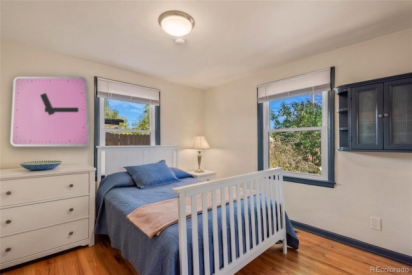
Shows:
{"hour": 11, "minute": 15}
